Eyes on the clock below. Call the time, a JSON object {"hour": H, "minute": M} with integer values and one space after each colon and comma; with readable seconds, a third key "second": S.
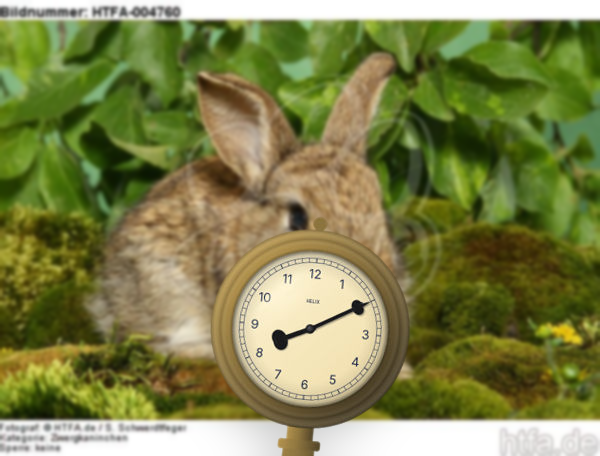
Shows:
{"hour": 8, "minute": 10}
